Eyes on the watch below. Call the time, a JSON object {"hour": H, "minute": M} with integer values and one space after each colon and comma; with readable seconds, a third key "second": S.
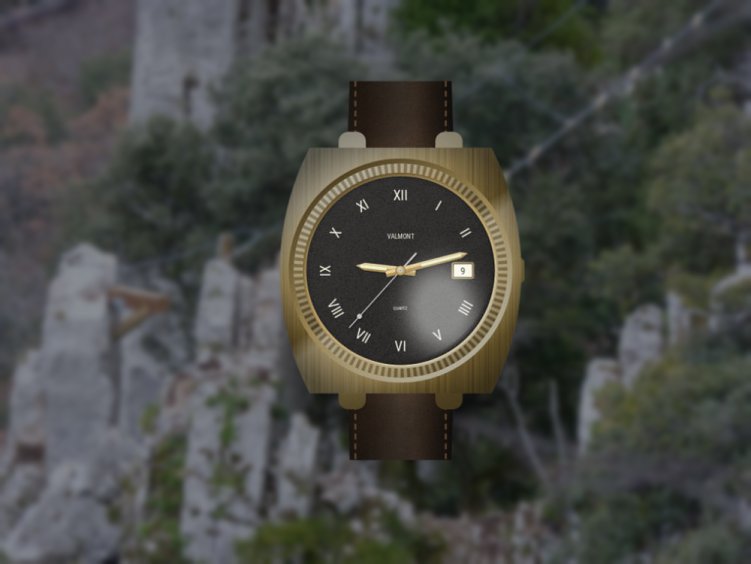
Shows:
{"hour": 9, "minute": 12, "second": 37}
